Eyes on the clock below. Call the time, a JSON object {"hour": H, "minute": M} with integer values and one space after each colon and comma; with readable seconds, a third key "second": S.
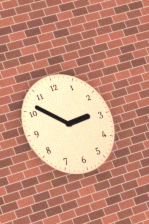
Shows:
{"hour": 2, "minute": 52}
